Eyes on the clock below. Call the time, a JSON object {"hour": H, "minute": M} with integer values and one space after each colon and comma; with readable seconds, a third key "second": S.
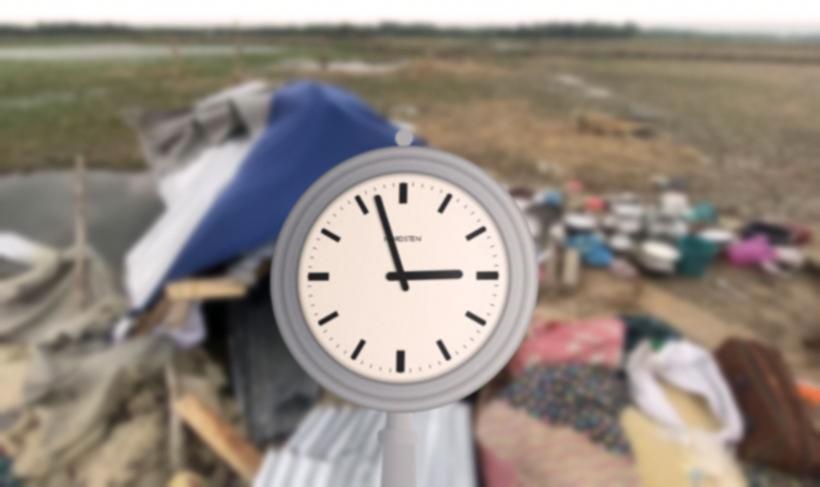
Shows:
{"hour": 2, "minute": 57}
